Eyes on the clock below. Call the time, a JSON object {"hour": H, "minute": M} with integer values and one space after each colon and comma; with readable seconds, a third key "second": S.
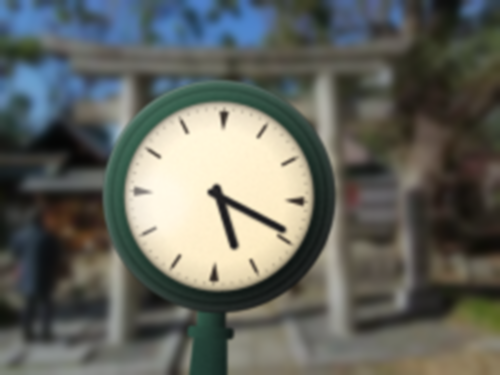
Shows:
{"hour": 5, "minute": 19}
